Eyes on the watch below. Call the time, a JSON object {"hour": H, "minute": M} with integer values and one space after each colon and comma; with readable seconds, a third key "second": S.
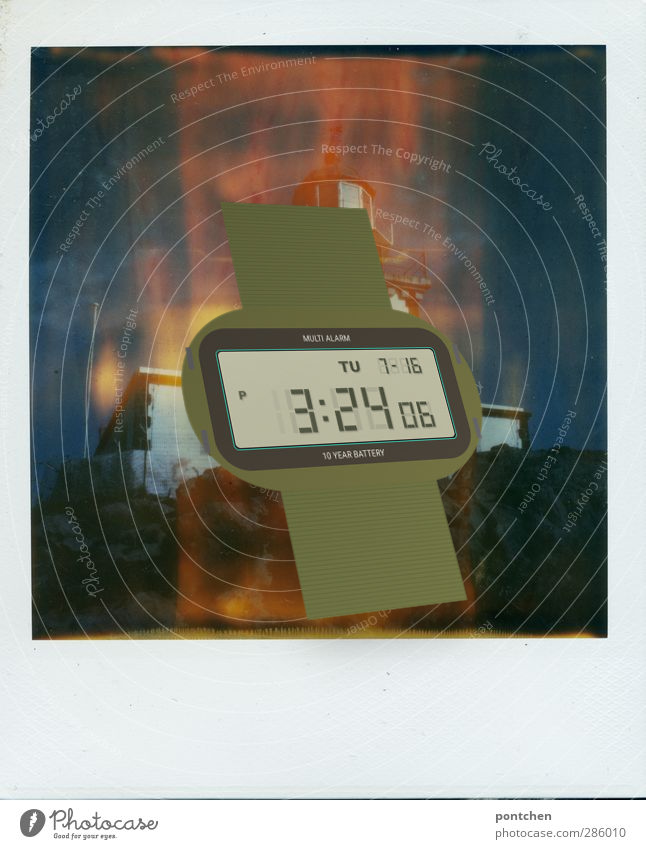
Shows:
{"hour": 3, "minute": 24, "second": 6}
